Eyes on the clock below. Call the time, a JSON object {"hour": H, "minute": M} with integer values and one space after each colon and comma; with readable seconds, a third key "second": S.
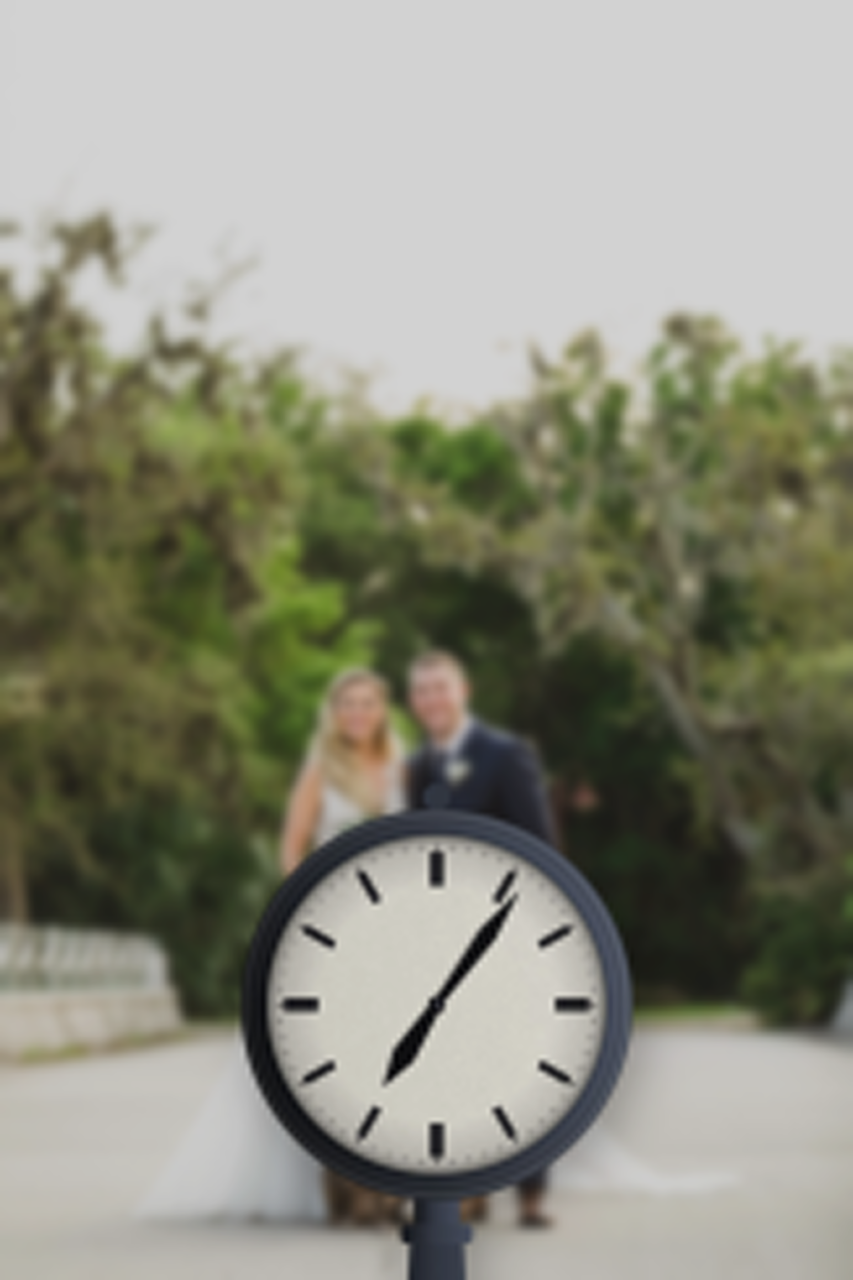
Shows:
{"hour": 7, "minute": 6}
